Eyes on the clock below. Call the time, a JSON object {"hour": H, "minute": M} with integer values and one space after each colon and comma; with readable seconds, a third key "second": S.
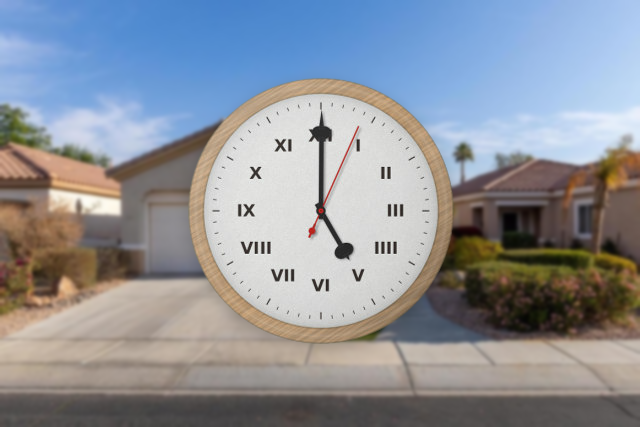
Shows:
{"hour": 5, "minute": 0, "second": 4}
